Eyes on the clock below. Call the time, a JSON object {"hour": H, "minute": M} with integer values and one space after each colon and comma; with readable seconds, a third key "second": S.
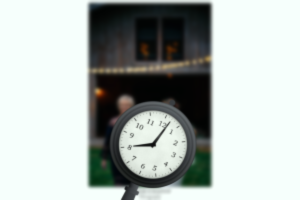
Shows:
{"hour": 8, "minute": 2}
